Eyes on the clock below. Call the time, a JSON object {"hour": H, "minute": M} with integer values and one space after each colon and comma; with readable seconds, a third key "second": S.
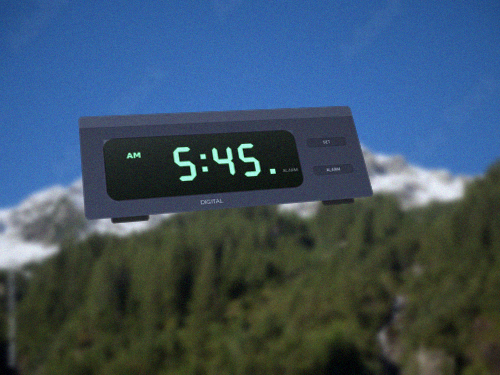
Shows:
{"hour": 5, "minute": 45}
